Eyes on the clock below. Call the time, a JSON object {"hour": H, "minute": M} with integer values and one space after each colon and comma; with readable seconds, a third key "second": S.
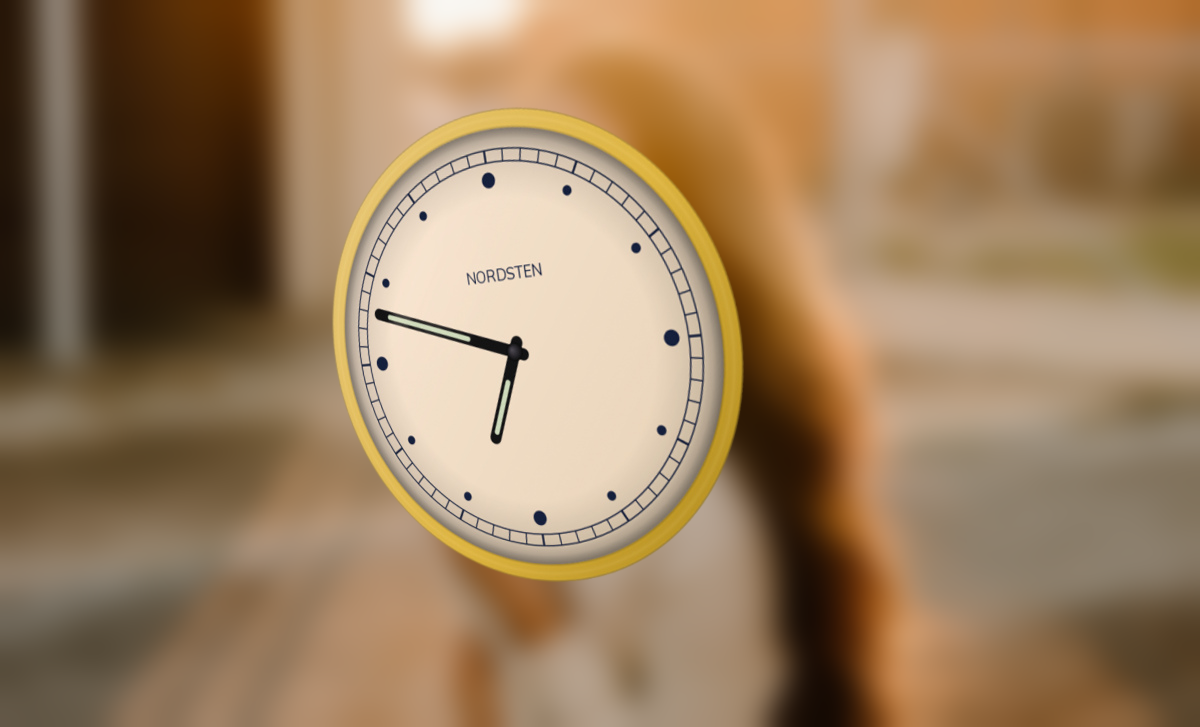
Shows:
{"hour": 6, "minute": 48}
